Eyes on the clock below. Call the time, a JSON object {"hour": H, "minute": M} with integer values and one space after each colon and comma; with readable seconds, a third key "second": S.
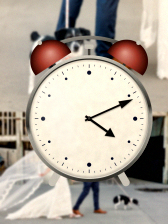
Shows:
{"hour": 4, "minute": 11}
